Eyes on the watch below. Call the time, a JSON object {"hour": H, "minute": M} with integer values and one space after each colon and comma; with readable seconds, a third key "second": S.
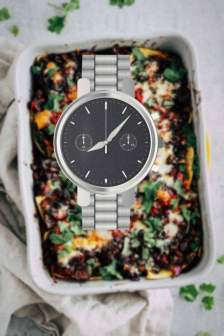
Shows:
{"hour": 8, "minute": 7}
